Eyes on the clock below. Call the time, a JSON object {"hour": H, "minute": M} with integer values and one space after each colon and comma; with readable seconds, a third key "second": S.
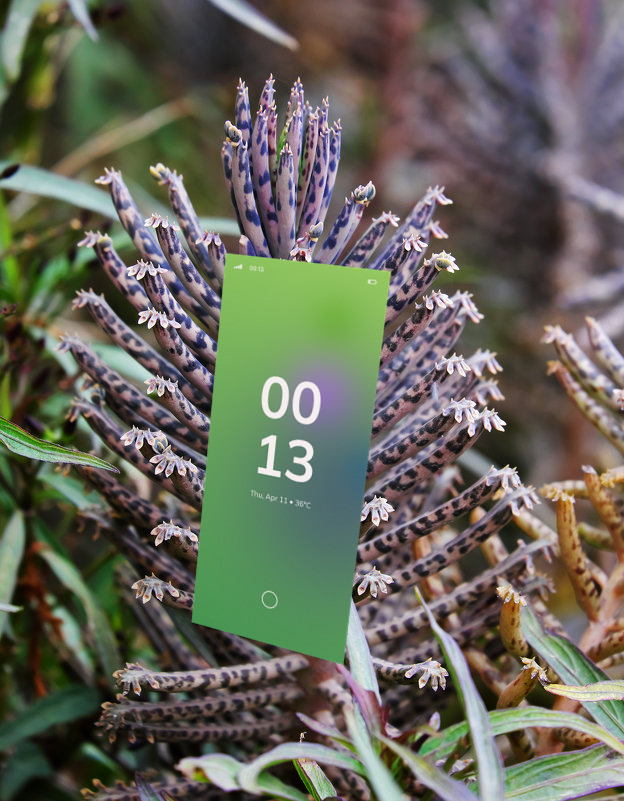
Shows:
{"hour": 0, "minute": 13}
